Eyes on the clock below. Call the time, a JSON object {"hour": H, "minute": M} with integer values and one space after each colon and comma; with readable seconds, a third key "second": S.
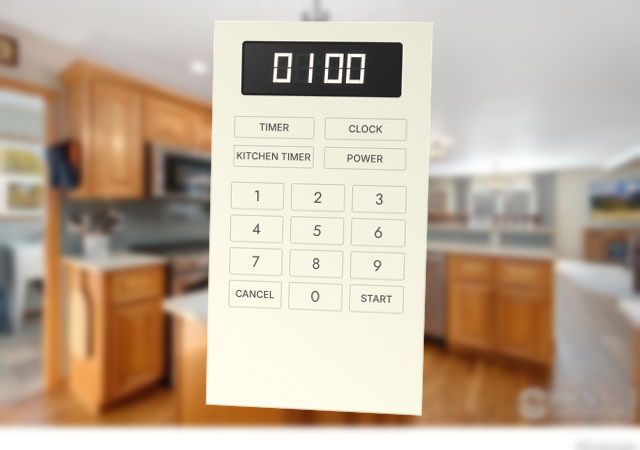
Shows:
{"hour": 1, "minute": 0}
